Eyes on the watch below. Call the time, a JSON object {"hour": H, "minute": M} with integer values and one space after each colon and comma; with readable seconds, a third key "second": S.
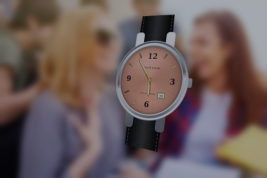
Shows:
{"hour": 5, "minute": 54}
